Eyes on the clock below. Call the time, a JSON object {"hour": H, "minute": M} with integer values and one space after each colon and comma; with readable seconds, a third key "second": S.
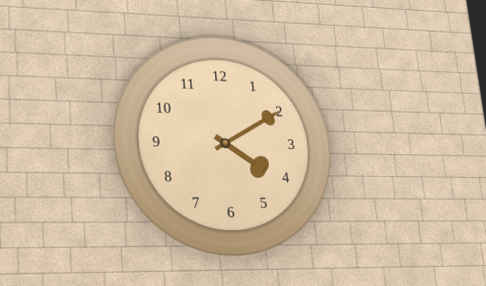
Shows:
{"hour": 4, "minute": 10}
